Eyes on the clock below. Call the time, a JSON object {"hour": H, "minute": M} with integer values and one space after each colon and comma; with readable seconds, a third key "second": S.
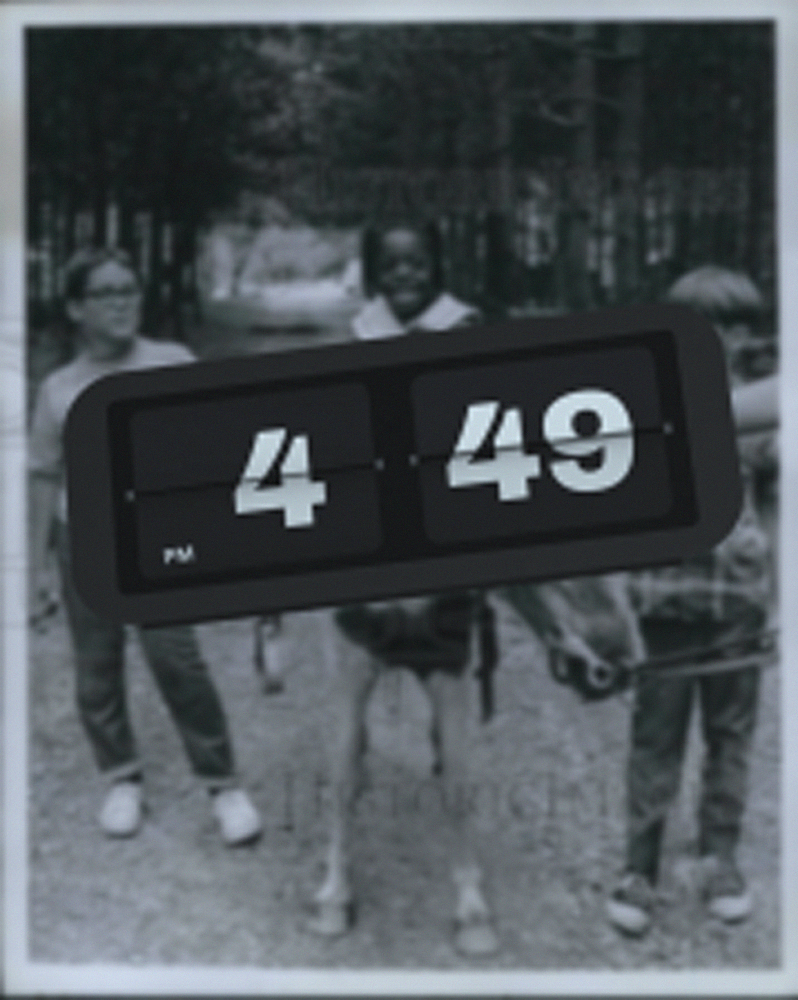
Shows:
{"hour": 4, "minute": 49}
